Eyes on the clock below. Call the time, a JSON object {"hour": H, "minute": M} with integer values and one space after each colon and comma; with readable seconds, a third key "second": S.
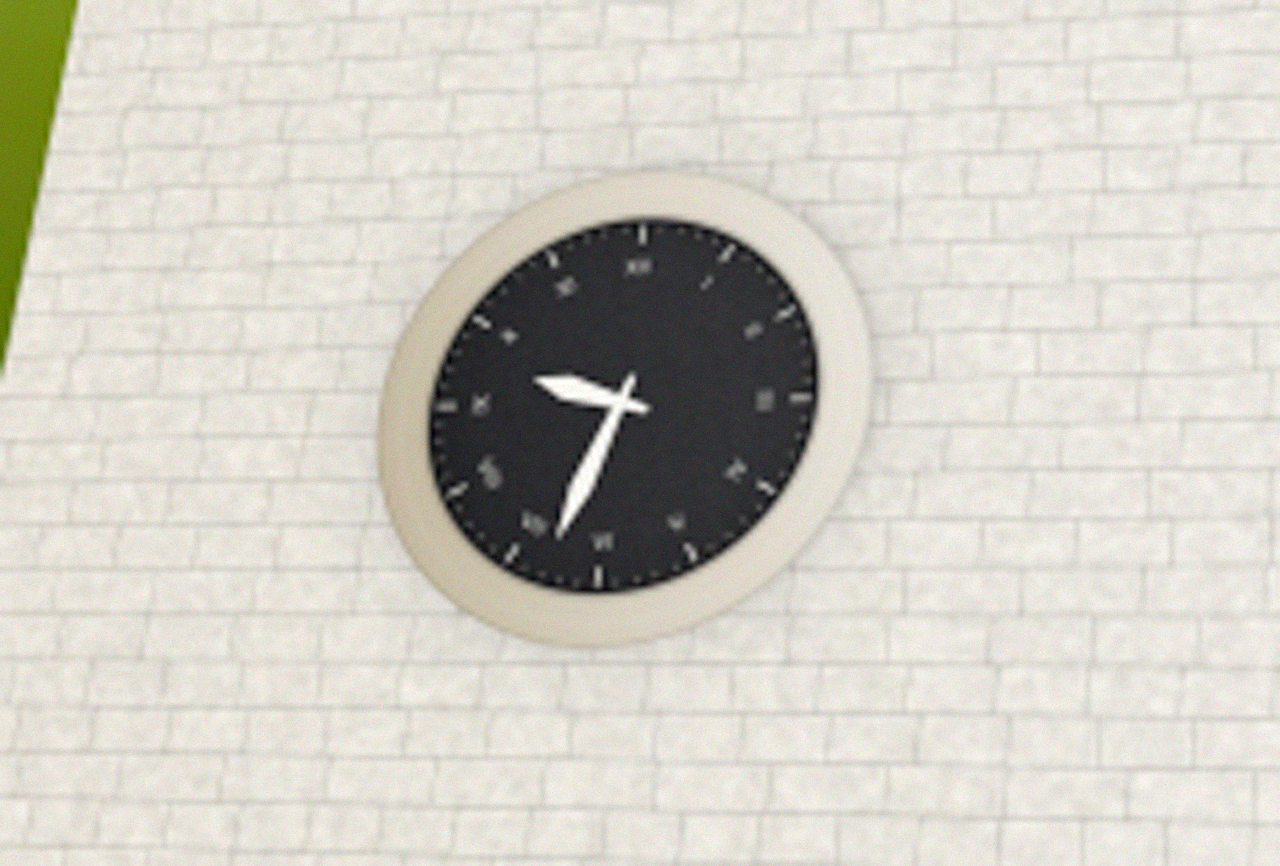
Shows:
{"hour": 9, "minute": 33}
